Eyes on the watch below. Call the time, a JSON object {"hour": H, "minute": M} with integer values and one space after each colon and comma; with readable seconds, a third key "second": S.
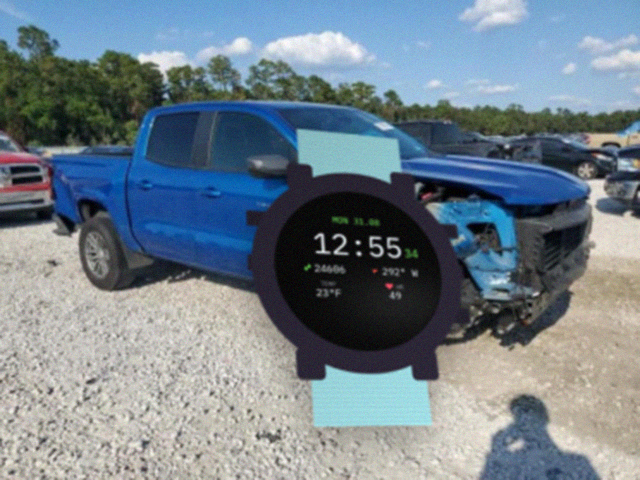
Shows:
{"hour": 12, "minute": 55}
